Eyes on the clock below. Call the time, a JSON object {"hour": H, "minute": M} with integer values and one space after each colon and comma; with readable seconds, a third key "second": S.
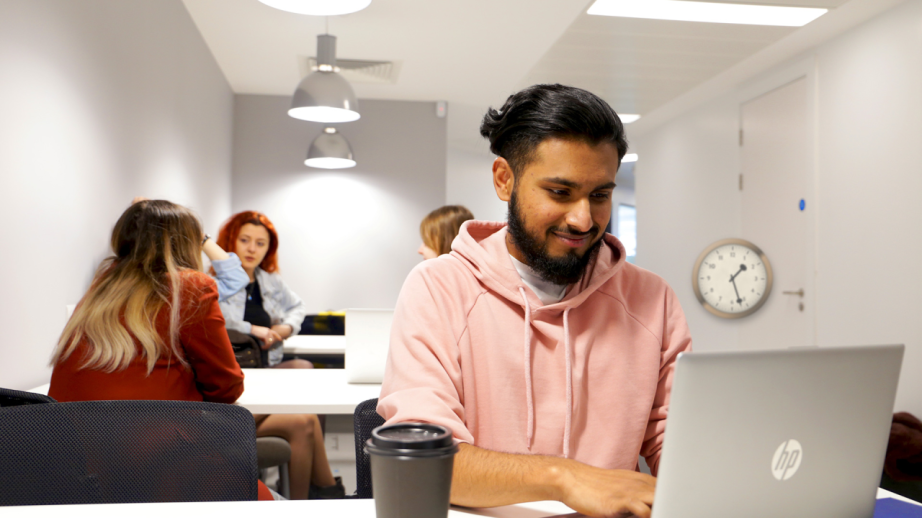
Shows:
{"hour": 1, "minute": 27}
